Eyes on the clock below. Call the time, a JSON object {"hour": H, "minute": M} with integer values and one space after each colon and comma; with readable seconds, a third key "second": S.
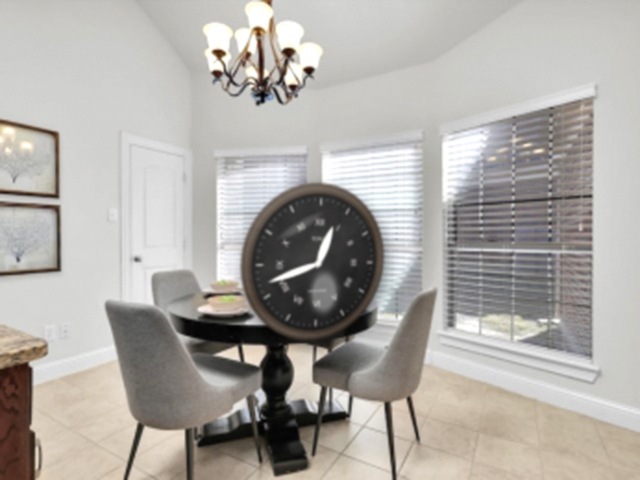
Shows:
{"hour": 12, "minute": 42}
